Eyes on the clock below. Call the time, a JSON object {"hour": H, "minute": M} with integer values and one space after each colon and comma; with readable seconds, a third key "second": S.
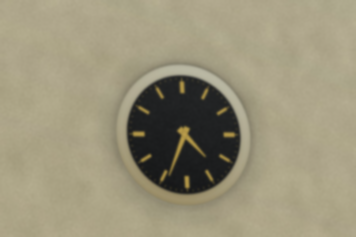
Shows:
{"hour": 4, "minute": 34}
